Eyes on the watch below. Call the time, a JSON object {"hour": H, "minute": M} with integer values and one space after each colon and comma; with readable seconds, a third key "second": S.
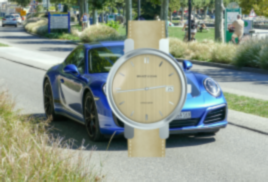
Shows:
{"hour": 2, "minute": 44}
